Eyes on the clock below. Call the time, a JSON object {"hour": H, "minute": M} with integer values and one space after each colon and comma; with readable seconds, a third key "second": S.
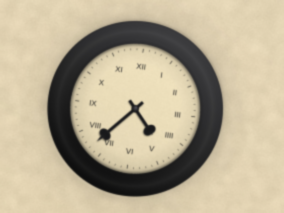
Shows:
{"hour": 4, "minute": 37}
